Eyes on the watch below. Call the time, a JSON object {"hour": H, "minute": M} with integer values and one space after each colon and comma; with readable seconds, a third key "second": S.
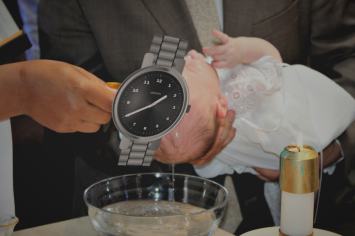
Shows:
{"hour": 1, "minute": 40}
